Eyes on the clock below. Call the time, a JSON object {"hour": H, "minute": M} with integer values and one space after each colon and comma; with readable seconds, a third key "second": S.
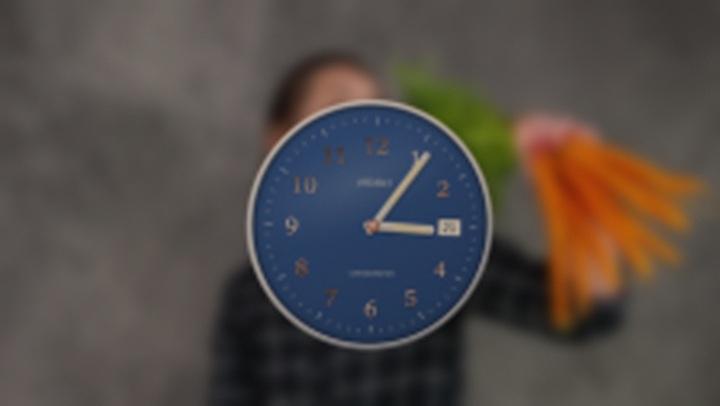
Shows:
{"hour": 3, "minute": 6}
